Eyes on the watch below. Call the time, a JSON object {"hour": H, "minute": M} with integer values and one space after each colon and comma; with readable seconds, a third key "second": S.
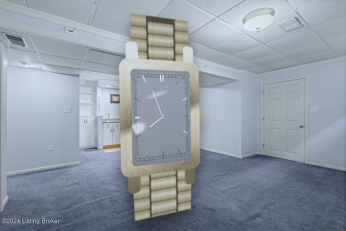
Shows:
{"hour": 7, "minute": 56}
